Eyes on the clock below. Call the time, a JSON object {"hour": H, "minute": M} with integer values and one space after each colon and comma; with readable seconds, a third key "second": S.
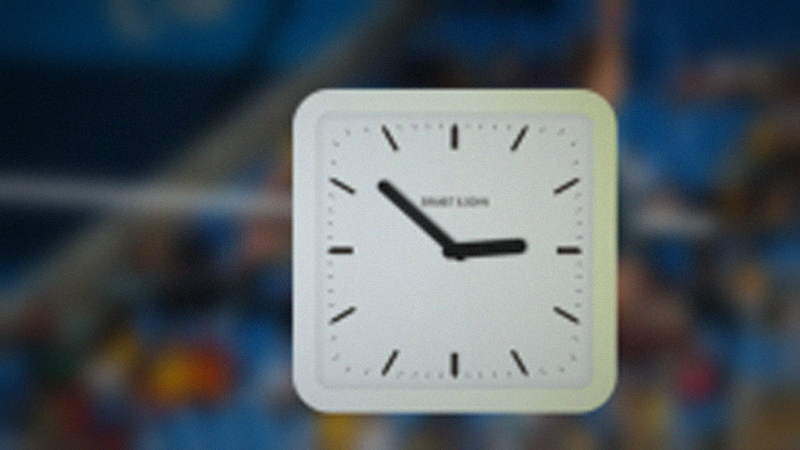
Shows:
{"hour": 2, "minute": 52}
